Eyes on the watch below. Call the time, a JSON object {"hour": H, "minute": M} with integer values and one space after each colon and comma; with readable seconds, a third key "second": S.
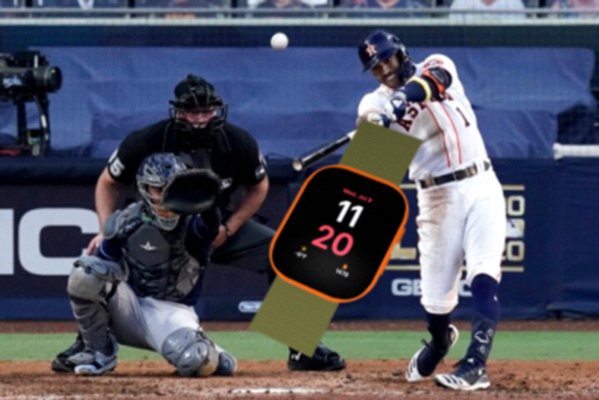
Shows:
{"hour": 11, "minute": 20}
